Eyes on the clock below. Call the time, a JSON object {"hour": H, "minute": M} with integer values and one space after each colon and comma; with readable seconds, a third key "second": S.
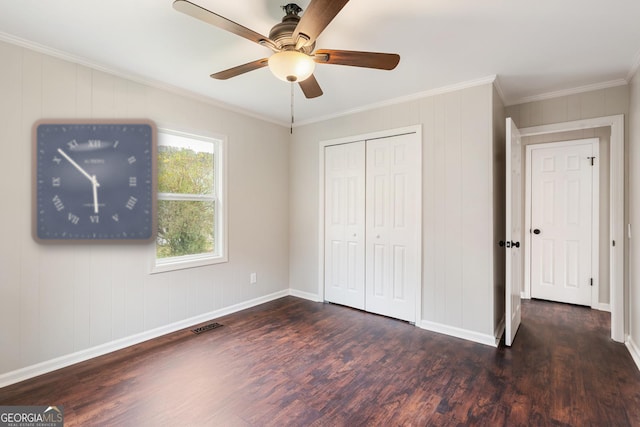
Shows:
{"hour": 5, "minute": 52}
